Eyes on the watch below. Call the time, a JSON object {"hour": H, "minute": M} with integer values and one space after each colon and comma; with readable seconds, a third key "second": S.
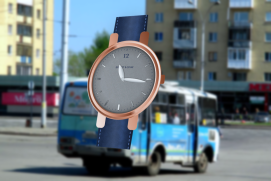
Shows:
{"hour": 11, "minute": 16}
